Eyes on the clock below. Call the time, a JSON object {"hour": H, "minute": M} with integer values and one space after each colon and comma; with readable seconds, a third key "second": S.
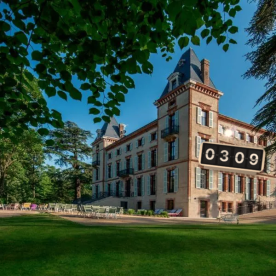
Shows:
{"hour": 3, "minute": 9}
